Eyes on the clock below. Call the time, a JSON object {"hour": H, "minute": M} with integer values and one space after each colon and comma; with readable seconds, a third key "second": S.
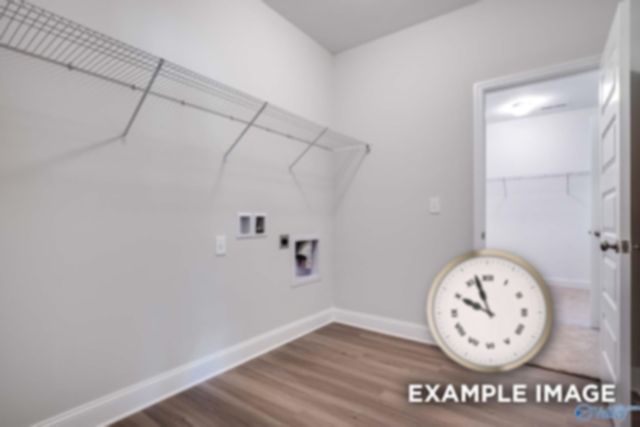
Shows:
{"hour": 9, "minute": 57}
